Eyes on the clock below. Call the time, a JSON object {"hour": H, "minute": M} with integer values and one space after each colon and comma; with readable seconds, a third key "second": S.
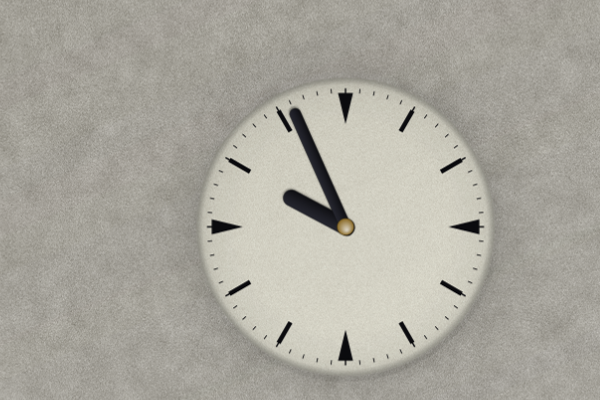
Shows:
{"hour": 9, "minute": 56}
